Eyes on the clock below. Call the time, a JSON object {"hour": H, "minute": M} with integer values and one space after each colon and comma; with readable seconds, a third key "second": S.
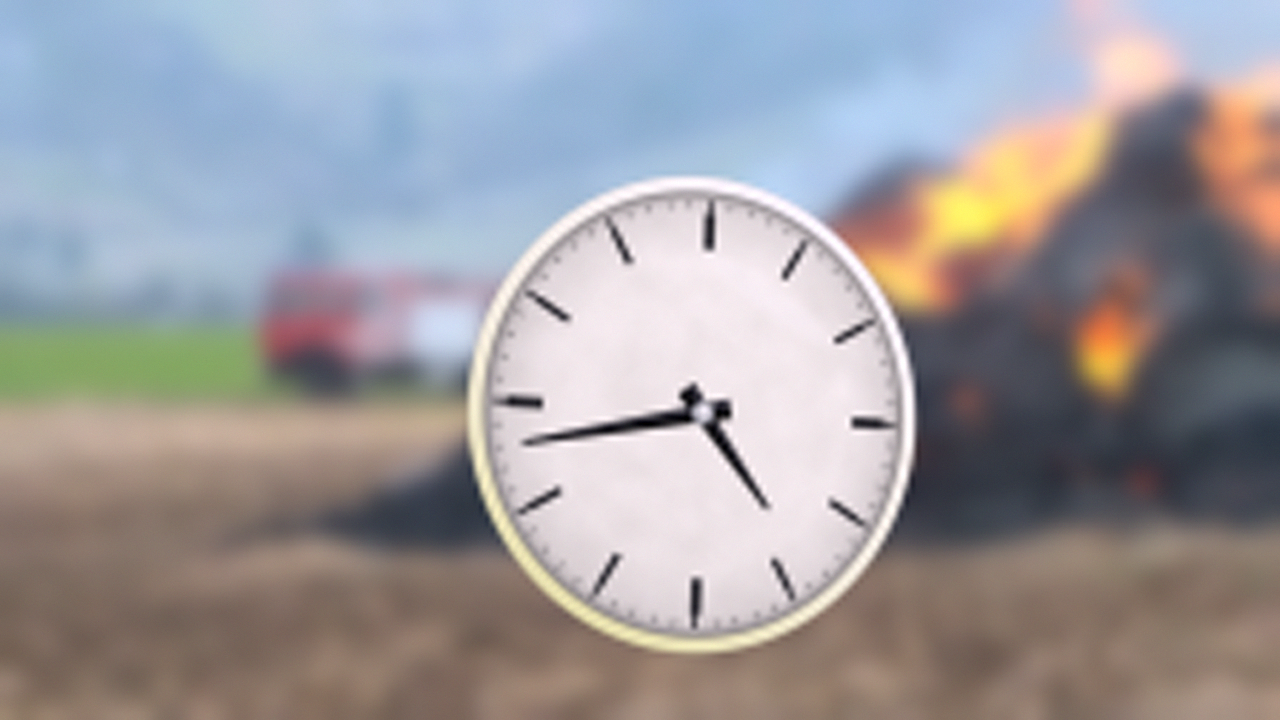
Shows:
{"hour": 4, "minute": 43}
